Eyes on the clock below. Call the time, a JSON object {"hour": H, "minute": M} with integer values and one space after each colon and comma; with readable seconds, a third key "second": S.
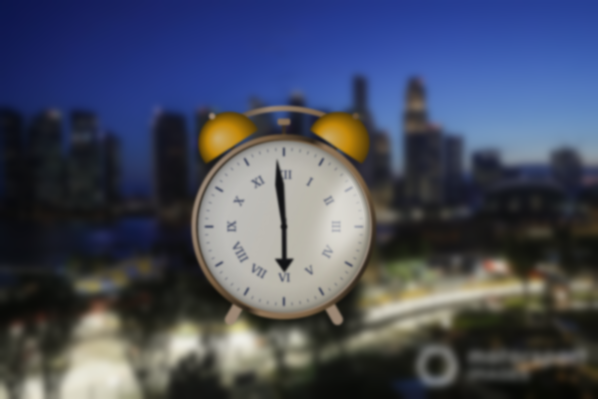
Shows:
{"hour": 5, "minute": 59}
